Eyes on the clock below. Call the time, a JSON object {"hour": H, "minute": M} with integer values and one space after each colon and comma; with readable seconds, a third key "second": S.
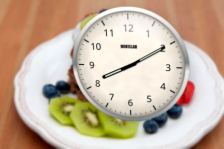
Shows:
{"hour": 8, "minute": 10}
